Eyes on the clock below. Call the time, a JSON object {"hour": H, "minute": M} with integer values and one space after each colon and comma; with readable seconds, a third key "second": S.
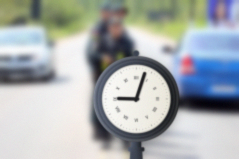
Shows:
{"hour": 9, "minute": 3}
